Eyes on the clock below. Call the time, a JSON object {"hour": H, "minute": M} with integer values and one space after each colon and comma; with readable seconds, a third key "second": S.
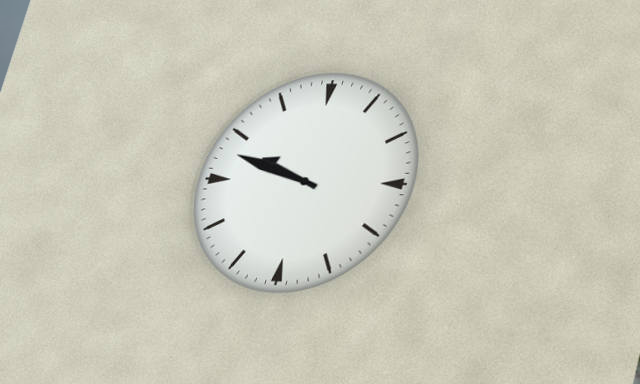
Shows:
{"hour": 9, "minute": 48}
